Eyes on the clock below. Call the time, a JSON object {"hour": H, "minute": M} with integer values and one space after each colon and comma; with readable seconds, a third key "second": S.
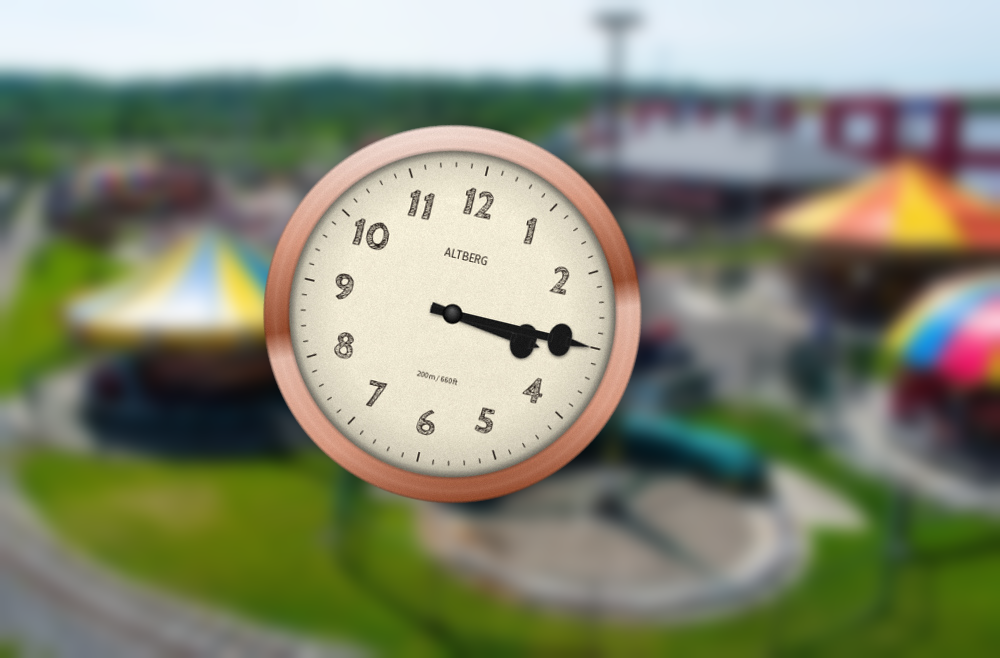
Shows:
{"hour": 3, "minute": 15}
